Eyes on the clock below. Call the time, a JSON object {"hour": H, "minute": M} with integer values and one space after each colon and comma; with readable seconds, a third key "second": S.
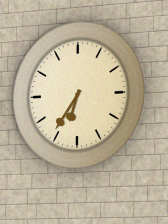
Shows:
{"hour": 6, "minute": 36}
